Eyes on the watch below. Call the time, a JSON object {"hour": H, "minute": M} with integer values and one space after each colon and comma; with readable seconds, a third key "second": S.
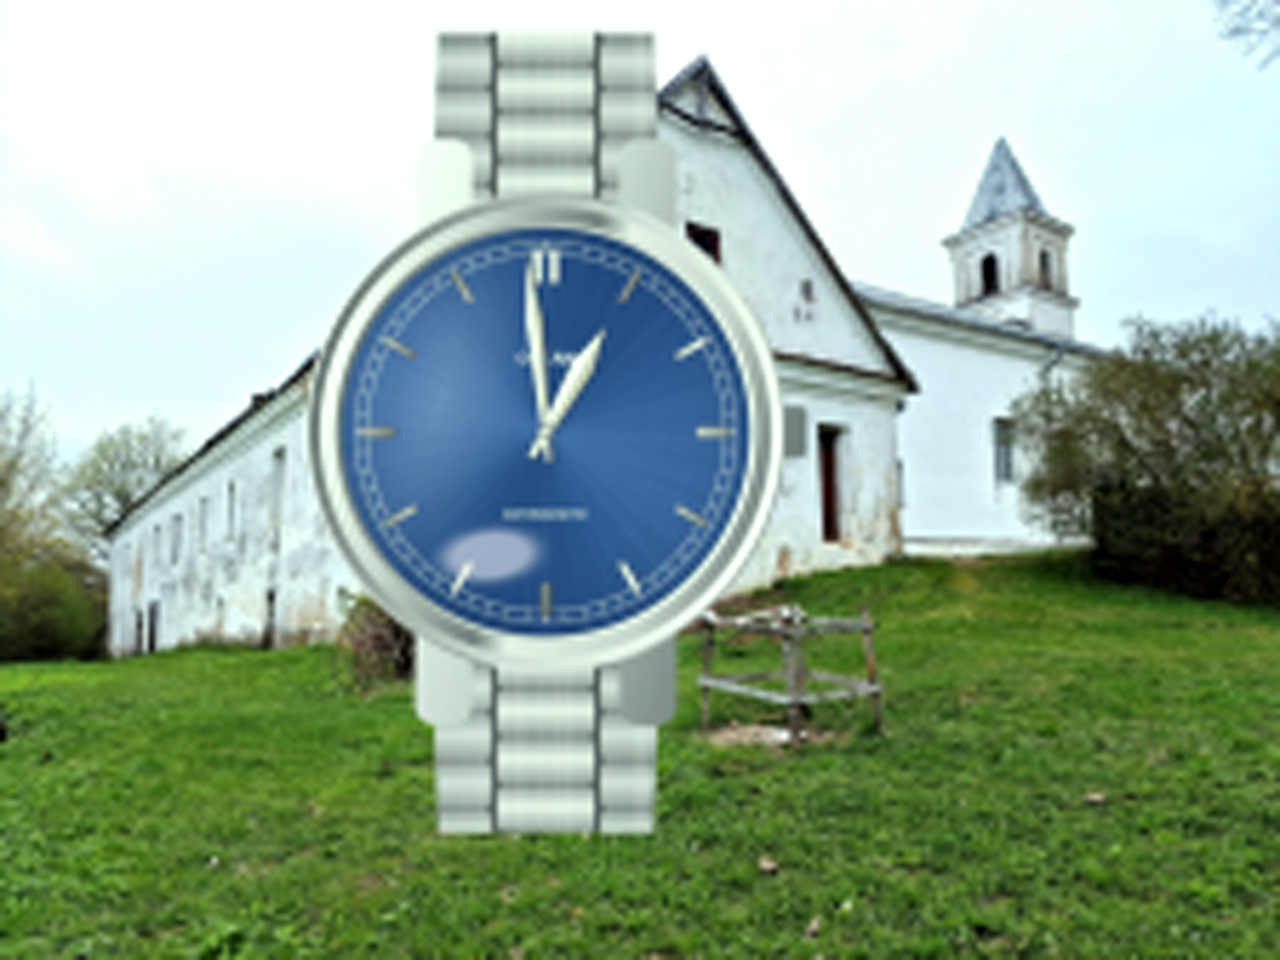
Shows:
{"hour": 12, "minute": 59}
